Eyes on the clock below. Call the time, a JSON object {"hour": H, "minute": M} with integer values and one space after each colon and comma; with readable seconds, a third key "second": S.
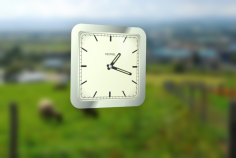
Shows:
{"hour": 1, "minute": 18}
